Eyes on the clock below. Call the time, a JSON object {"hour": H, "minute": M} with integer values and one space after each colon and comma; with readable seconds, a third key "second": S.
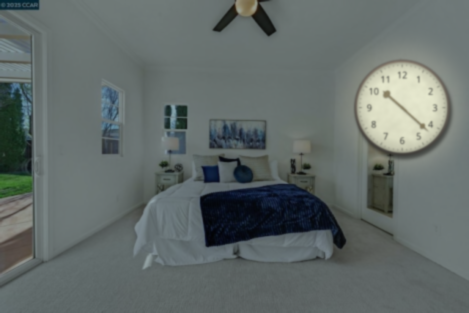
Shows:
{"hour": 10, "minute": 22}
